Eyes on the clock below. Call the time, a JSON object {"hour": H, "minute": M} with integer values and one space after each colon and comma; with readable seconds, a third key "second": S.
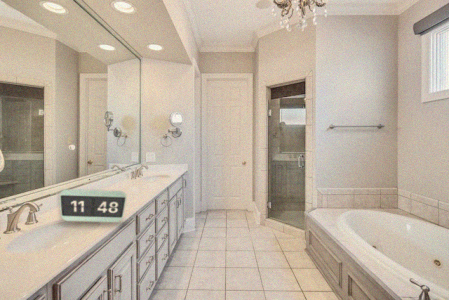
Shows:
{"hour": 11, "minute": 48}
